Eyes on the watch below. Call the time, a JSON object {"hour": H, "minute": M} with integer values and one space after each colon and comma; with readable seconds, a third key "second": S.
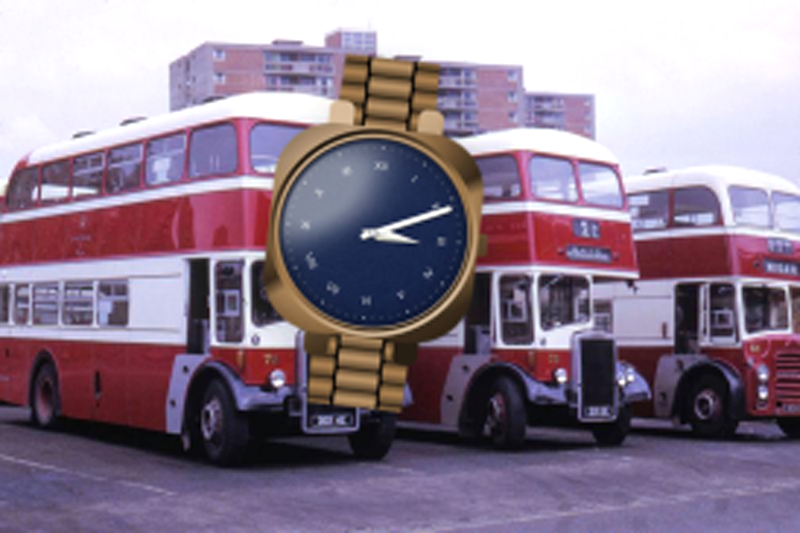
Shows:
{"hour": 3, "minute": 11}
